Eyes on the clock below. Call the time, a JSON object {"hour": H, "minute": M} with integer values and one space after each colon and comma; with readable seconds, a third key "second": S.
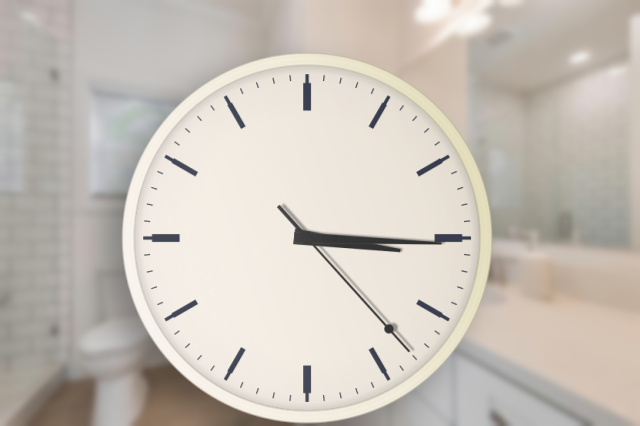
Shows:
{"hour": 3, "minute": 15, "second": 23}
